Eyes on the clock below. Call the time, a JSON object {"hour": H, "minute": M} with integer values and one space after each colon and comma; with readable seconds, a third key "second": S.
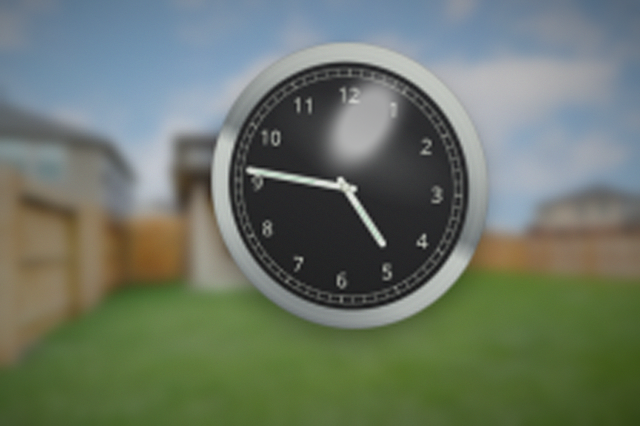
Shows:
{"hour": 4, "minute": 46}
